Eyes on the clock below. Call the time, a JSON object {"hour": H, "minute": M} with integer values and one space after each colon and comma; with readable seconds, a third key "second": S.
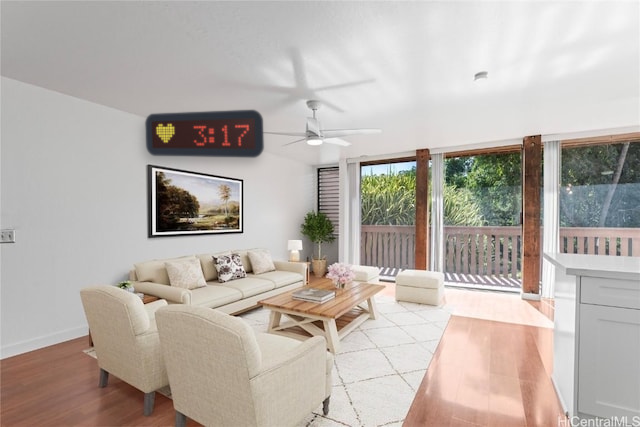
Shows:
{"hour": 3, "minute": 17}
